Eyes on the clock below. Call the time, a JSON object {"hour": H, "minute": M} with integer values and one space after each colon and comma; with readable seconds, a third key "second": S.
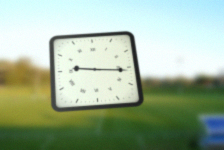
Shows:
{"hour": 9, "minute": 16}
